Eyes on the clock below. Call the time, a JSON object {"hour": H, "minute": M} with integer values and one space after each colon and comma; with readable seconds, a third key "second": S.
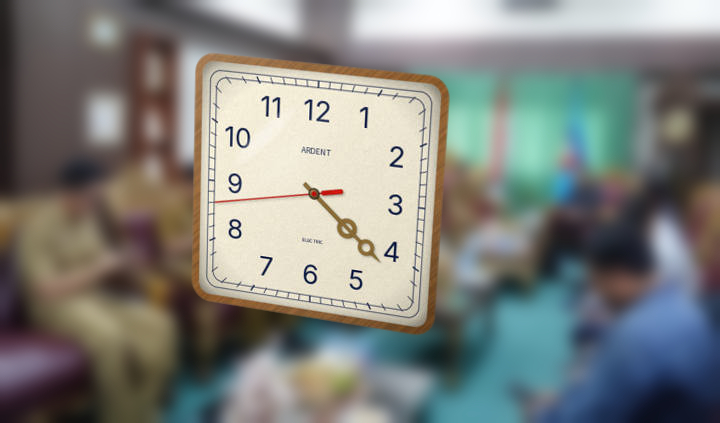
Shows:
{"hour": 4, "minute": 21, "second": 43}
